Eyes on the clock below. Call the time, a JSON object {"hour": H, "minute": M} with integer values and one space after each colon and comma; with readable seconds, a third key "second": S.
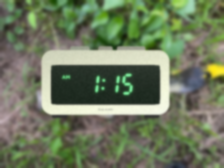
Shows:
{"hour": 1, "minute": 15}
